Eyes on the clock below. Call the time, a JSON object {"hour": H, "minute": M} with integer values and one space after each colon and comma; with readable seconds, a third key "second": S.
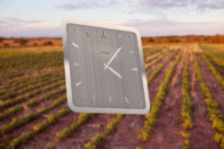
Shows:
{"hour": 4, "minute": 7}
